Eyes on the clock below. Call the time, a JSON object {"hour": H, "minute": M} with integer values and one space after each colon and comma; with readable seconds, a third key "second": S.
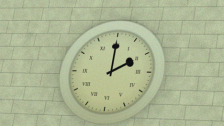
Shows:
{"hour": 2, "minute": 0}
